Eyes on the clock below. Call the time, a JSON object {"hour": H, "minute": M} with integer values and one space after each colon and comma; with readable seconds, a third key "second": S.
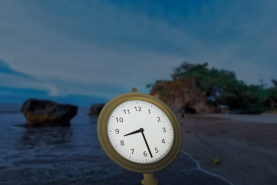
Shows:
{"hour": 8, "minute": 28}
